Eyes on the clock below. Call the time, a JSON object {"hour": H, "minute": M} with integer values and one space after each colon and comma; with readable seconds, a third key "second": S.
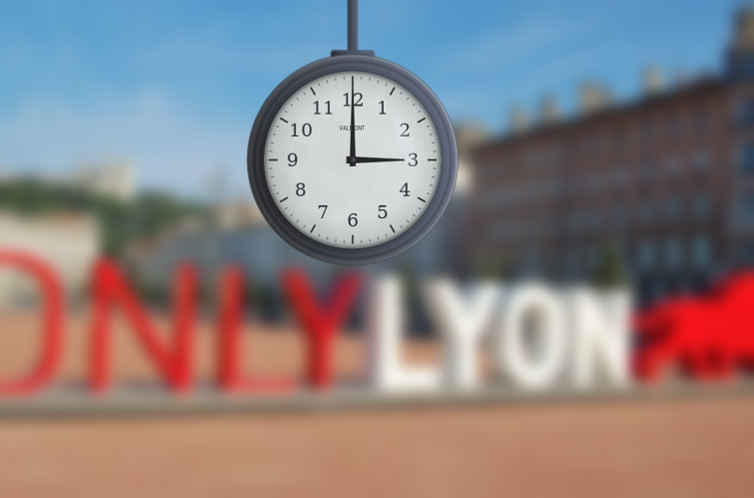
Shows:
{"hour": 3, "minute": 0}
